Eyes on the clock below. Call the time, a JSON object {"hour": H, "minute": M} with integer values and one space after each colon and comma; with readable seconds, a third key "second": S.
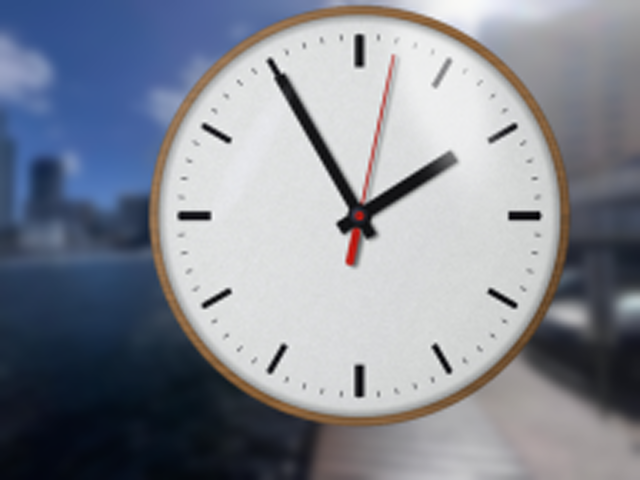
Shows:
{"hour": 1, "minute": 55, "second": 2}
